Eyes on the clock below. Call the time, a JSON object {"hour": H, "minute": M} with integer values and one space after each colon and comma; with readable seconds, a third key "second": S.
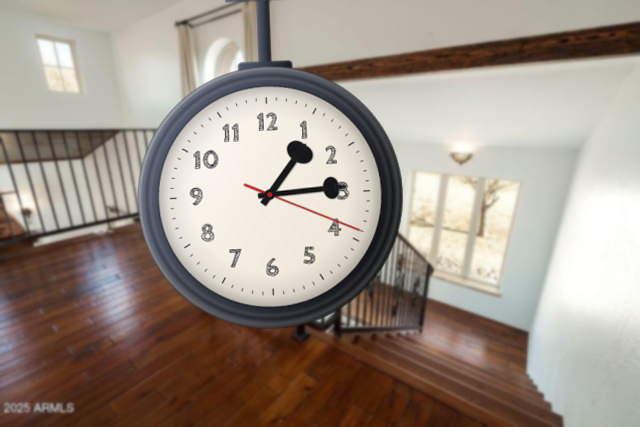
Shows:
{"hour": 1, "minute": 14, "second": 19}
